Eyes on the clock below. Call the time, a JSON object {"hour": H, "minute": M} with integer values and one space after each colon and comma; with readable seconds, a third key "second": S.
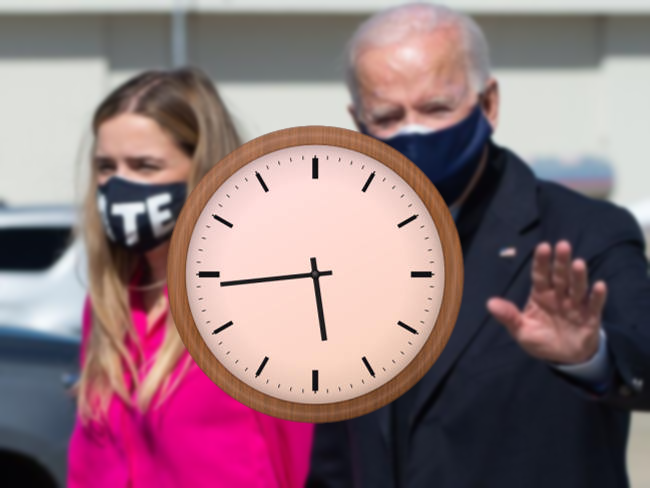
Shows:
{"hour": 5, "minute": 44}
